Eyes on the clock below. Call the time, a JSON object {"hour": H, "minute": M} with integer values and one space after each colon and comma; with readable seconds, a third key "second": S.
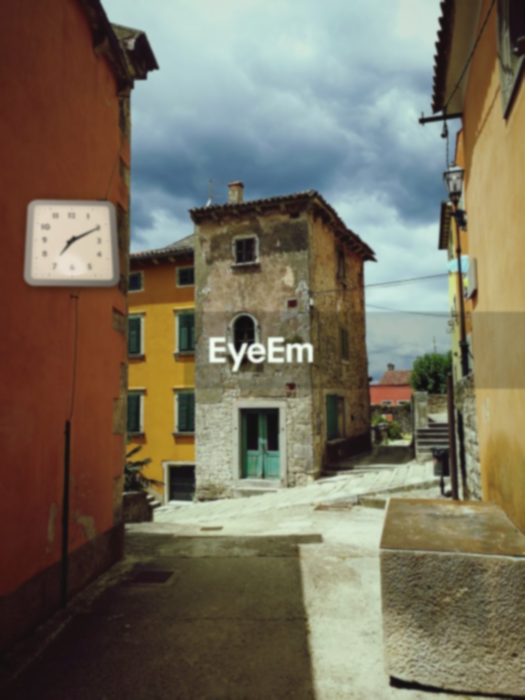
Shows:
{"hour": 7, "minute": 10}
